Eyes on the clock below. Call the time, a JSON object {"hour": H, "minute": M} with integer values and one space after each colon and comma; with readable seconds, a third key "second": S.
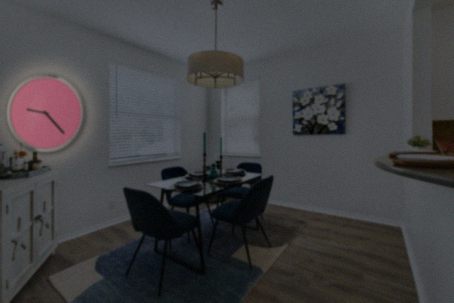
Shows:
{"hour": 9, "minute": 23}
